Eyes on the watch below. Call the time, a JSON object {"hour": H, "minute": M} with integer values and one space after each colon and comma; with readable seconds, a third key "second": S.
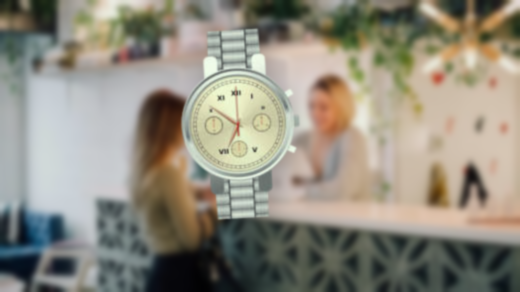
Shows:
{"hour": 6, "minute": 51}
